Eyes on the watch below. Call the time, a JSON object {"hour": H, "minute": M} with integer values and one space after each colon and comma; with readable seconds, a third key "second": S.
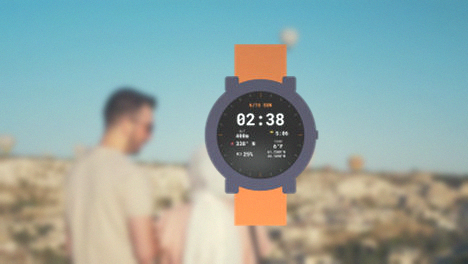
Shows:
{"hour": 2, "minute": 38}
